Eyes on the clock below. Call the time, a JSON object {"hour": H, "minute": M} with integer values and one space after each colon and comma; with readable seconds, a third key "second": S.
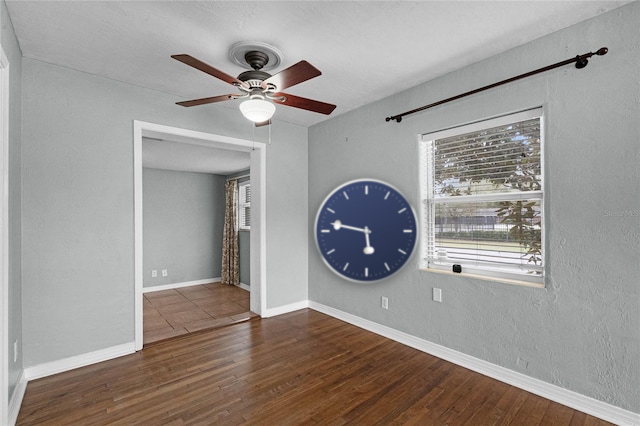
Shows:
{"hour": 5, "minute": 47}
